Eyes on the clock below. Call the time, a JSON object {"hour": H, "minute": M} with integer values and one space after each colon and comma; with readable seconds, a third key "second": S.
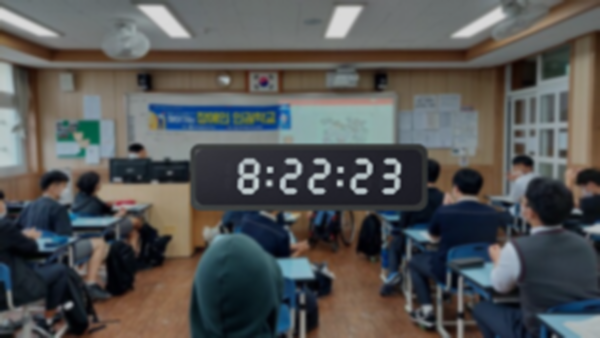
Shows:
{"hour": 8, "minute": 22, "second": 23}
